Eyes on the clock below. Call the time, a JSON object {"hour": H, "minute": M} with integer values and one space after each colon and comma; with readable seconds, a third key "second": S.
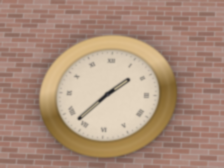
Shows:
{"hour": 1, "minute": 37}
